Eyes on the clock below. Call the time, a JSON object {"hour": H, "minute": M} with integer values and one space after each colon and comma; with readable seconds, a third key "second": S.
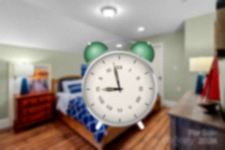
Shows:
{"hour": 8, "minute": 58}
